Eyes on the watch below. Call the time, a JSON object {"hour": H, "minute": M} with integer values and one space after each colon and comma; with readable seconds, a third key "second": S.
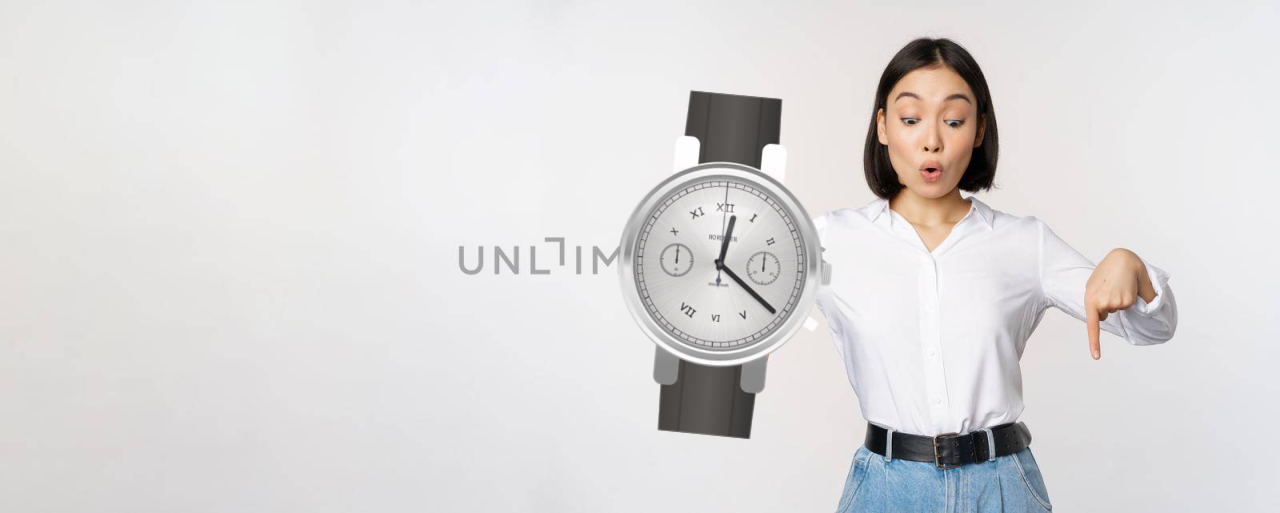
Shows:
{"hour": 12, "minute": 21}
